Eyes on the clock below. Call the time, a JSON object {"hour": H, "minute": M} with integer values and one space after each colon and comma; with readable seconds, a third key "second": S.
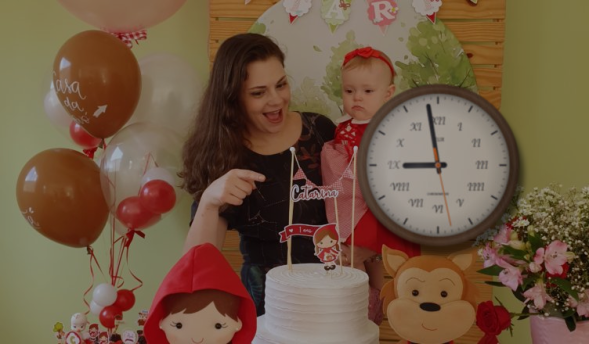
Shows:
{"hour": 8, "minute": 58, "second": 28}
